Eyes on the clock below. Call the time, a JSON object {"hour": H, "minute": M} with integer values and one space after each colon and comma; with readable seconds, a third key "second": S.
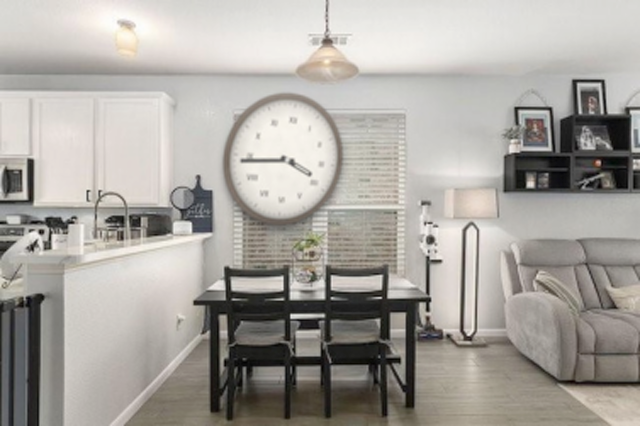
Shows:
{"hour": 3, "minute": 44}
